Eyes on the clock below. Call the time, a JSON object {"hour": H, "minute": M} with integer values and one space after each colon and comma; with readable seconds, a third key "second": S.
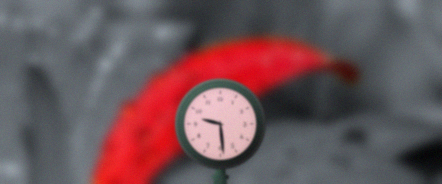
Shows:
{"hour": 9, "minute": 29}
